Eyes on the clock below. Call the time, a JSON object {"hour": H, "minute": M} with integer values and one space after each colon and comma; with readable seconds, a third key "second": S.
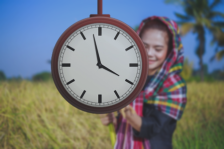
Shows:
{"hour": 3, "minute": 58}
